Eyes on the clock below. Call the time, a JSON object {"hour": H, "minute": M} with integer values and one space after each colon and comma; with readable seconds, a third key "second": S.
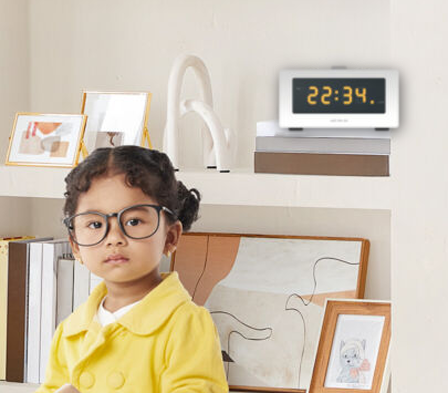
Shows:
{"hour": 22, "minute": 34}
